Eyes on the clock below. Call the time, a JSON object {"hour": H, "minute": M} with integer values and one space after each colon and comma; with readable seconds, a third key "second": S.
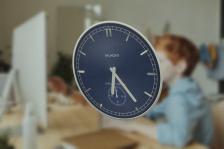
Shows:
{"hour": 6, "minute": 24}
